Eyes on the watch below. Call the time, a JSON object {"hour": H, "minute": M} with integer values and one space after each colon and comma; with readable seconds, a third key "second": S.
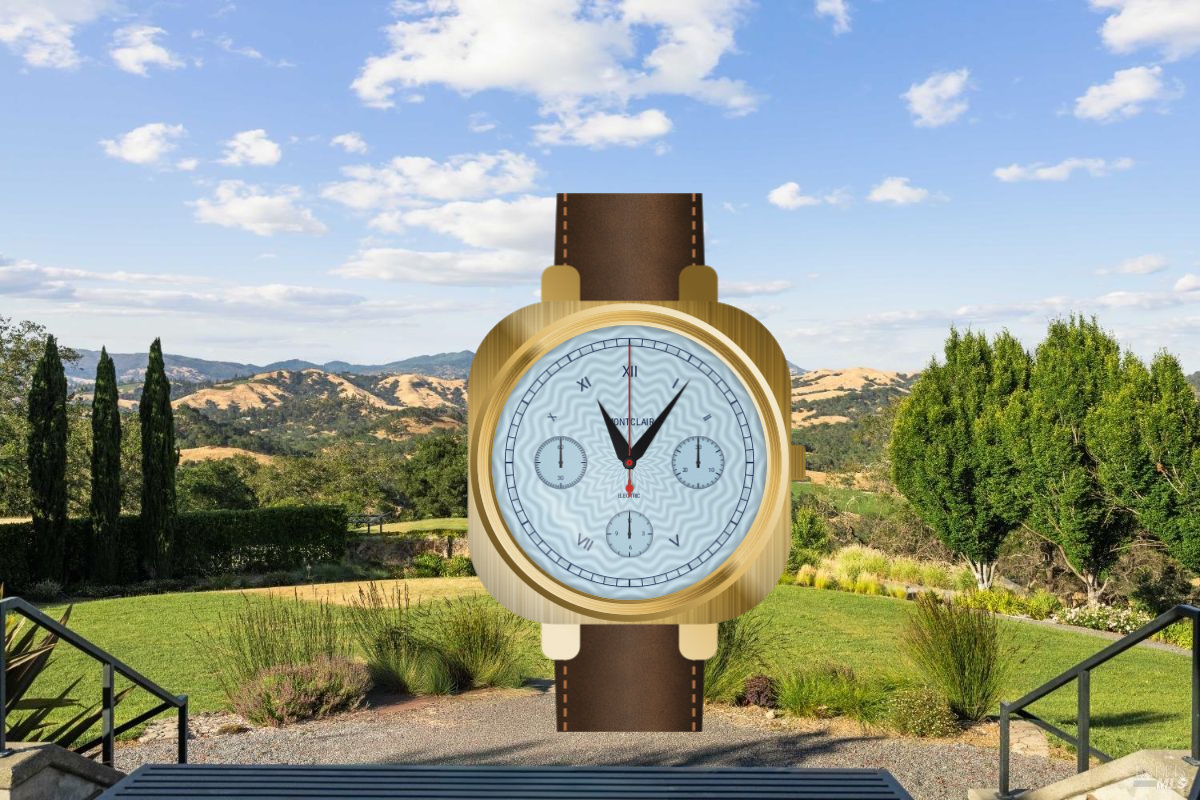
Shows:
{"hour": 11, "minute": 6}
